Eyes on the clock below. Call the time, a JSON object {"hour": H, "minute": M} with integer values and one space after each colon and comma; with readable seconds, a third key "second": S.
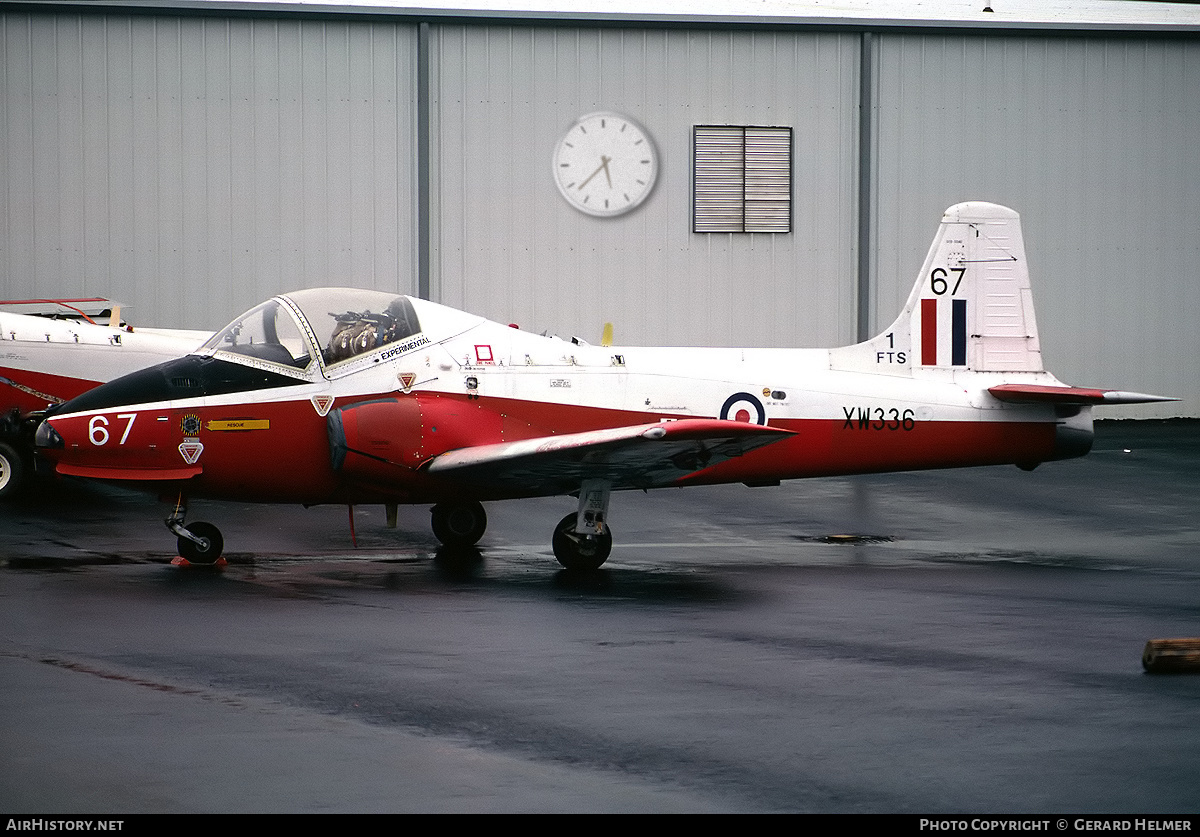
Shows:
{"hour": 5, "minute": 38}
